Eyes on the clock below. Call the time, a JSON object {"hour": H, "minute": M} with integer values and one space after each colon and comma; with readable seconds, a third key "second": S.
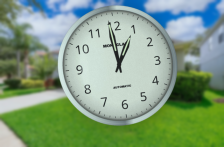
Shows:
{"hour": 12, "minute": 59}
